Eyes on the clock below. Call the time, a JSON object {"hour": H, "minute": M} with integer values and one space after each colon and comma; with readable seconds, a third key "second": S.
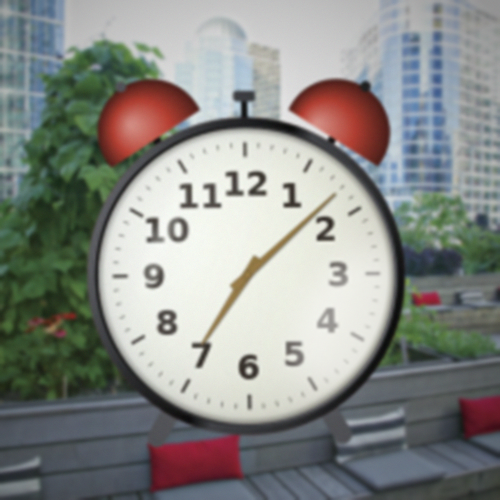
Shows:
{"hour": 7, "minute": 8}
